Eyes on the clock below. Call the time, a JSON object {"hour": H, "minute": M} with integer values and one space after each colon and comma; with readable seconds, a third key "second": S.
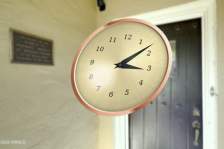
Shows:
{"hour": 3, "minute": 8}
